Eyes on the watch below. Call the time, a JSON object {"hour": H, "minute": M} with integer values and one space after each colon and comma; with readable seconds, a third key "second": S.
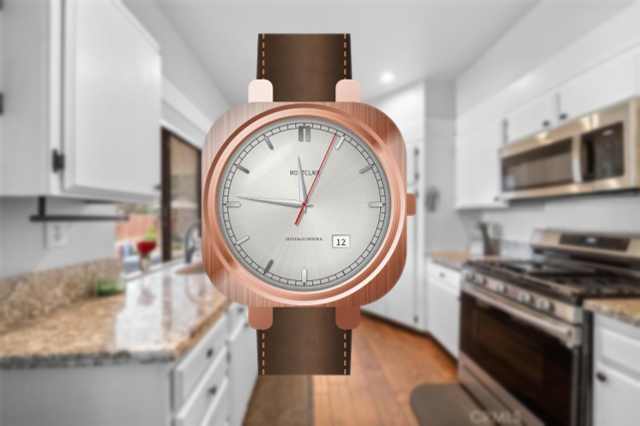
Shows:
{"hour": 11, "minute": 46, "second": 4}
